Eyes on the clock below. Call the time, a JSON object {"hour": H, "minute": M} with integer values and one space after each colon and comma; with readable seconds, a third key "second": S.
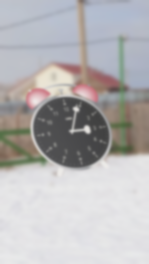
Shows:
{"hour": 3, "minute": 4}
